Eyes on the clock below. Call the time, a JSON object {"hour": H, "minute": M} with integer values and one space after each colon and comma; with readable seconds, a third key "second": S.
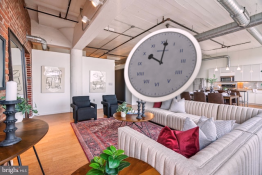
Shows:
{"hour": 10, "minute": 1}
